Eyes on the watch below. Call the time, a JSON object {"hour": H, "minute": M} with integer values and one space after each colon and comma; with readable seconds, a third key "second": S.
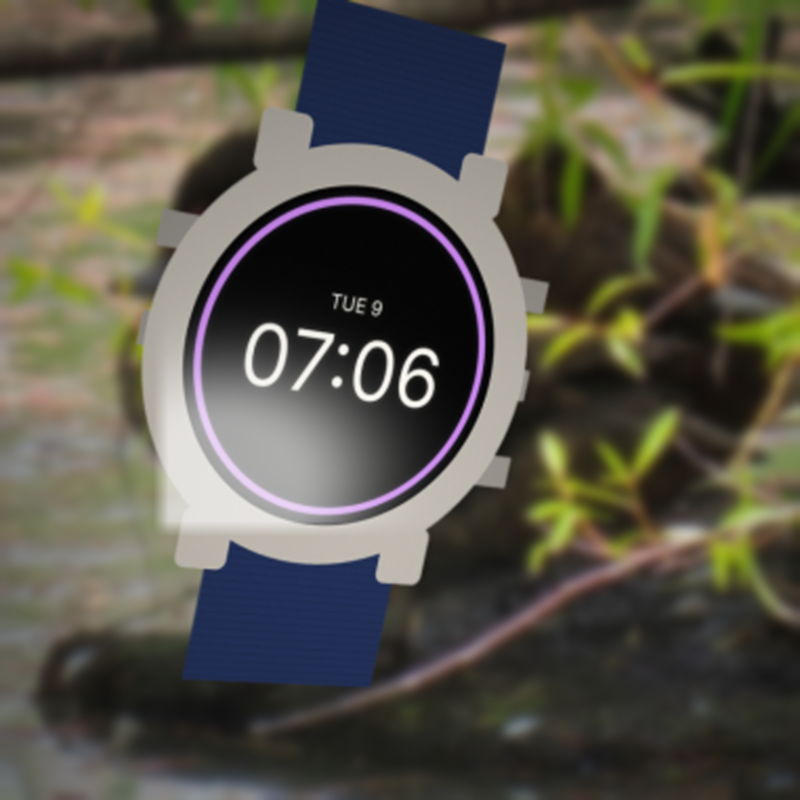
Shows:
{"hour": 7, "minute": 6}
